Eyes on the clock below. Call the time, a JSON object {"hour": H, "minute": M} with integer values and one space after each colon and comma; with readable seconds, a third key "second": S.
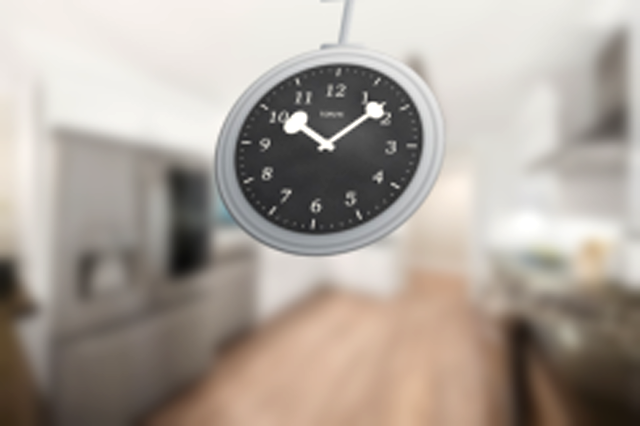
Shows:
{"hour": 10, "minute": 8}
